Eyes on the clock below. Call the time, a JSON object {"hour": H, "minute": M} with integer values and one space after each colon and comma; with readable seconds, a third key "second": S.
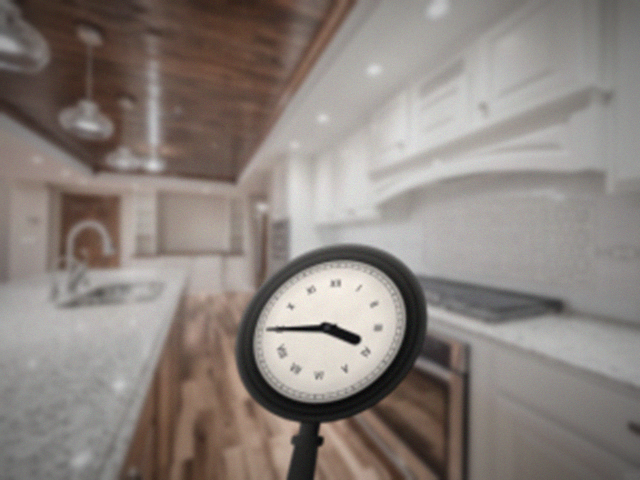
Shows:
{"hour": 3, "minute": 45}
